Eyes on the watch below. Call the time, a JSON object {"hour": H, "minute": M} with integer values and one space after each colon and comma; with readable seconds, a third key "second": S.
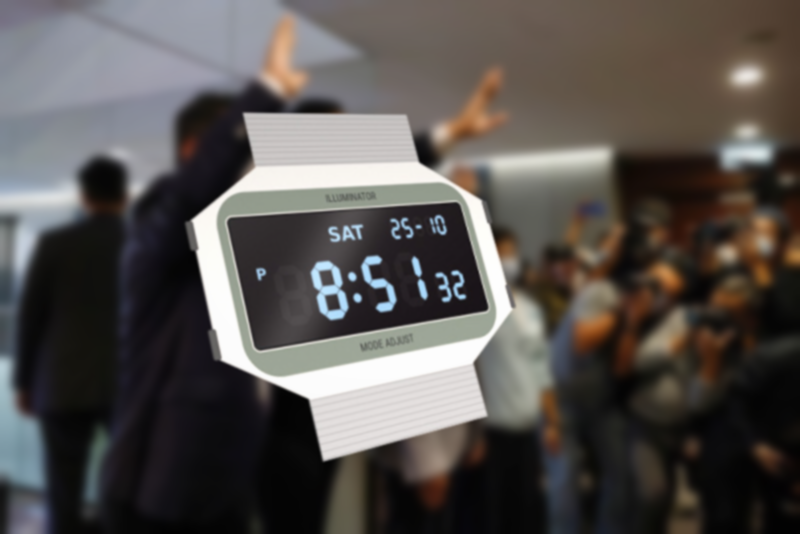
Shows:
{"hour": 8, "minute": 51, "second": 32}
